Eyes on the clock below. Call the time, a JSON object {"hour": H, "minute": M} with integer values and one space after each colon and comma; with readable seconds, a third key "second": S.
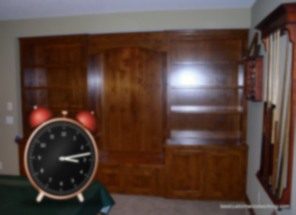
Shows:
{"hour": 3, "minute": 13}
